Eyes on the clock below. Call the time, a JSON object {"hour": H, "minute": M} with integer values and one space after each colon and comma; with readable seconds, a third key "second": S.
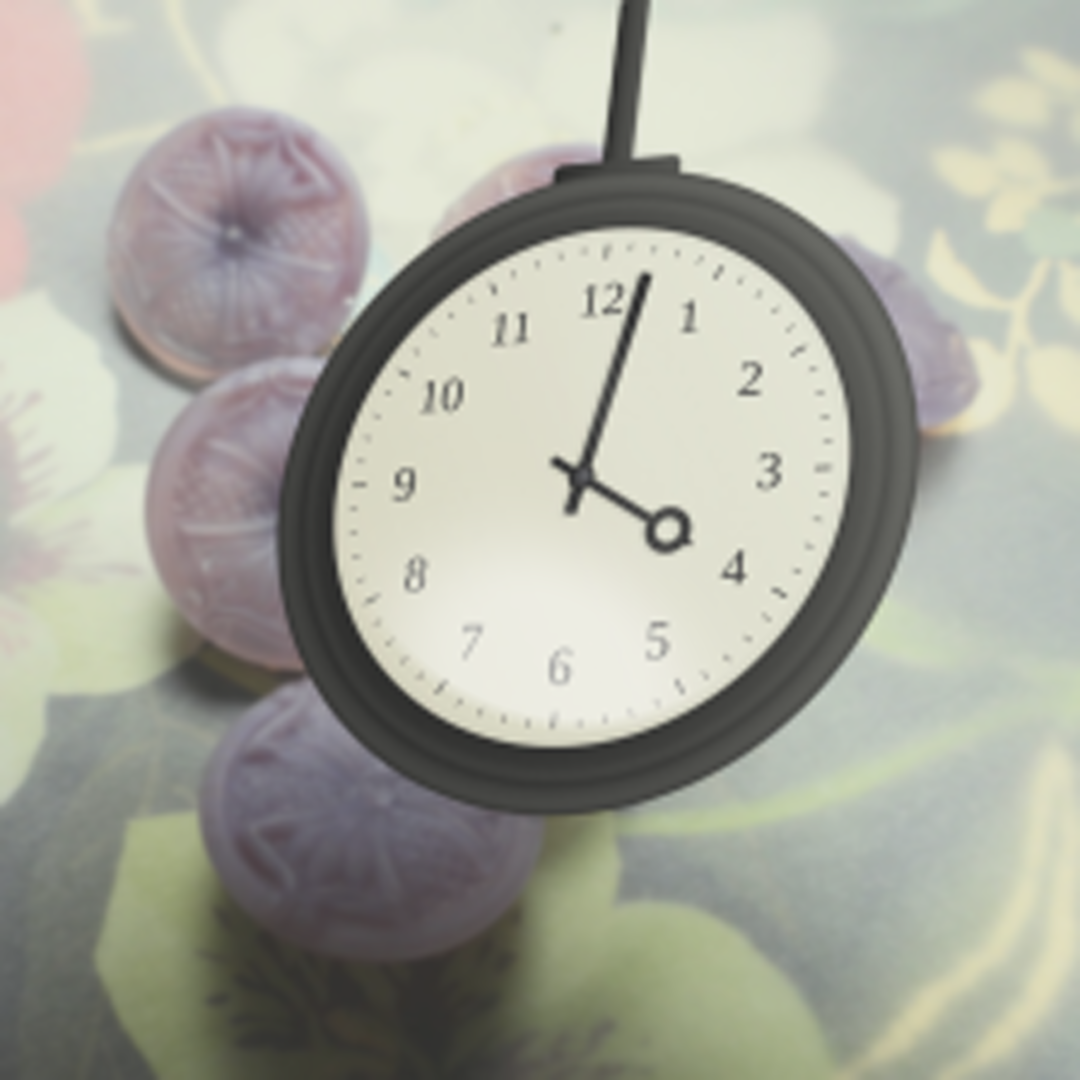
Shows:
{"hour": 4, "minute": 2}
